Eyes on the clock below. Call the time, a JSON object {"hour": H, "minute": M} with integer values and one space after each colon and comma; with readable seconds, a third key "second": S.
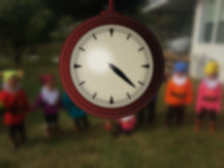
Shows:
{"hour": 4, "minute": 22}
